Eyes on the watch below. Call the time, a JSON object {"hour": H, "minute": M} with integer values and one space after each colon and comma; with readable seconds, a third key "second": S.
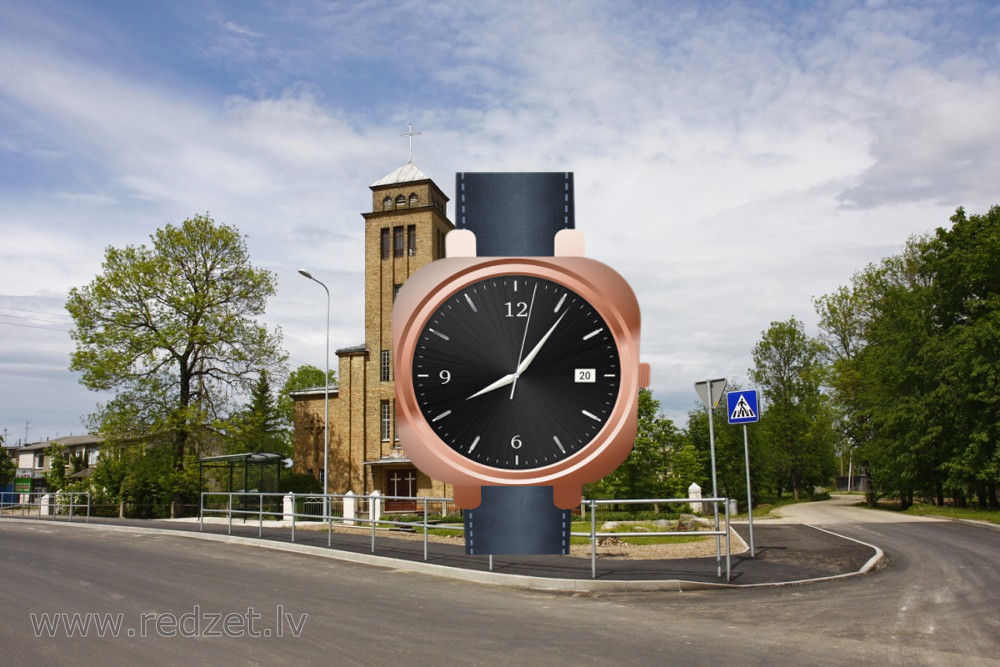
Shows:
{"hour": 8, "minute": 6, "second": 2}
